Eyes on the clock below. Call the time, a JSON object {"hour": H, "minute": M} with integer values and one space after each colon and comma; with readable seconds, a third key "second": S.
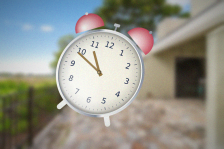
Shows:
{"hour": 10, "minute": 49}
